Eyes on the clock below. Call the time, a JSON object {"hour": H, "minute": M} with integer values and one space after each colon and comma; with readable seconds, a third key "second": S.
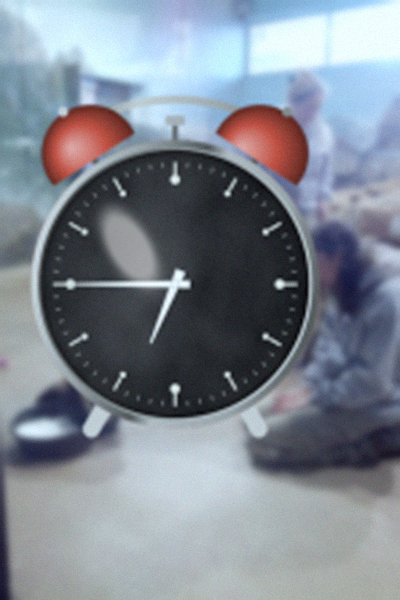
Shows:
{"hour": 6, "minute": 45}
